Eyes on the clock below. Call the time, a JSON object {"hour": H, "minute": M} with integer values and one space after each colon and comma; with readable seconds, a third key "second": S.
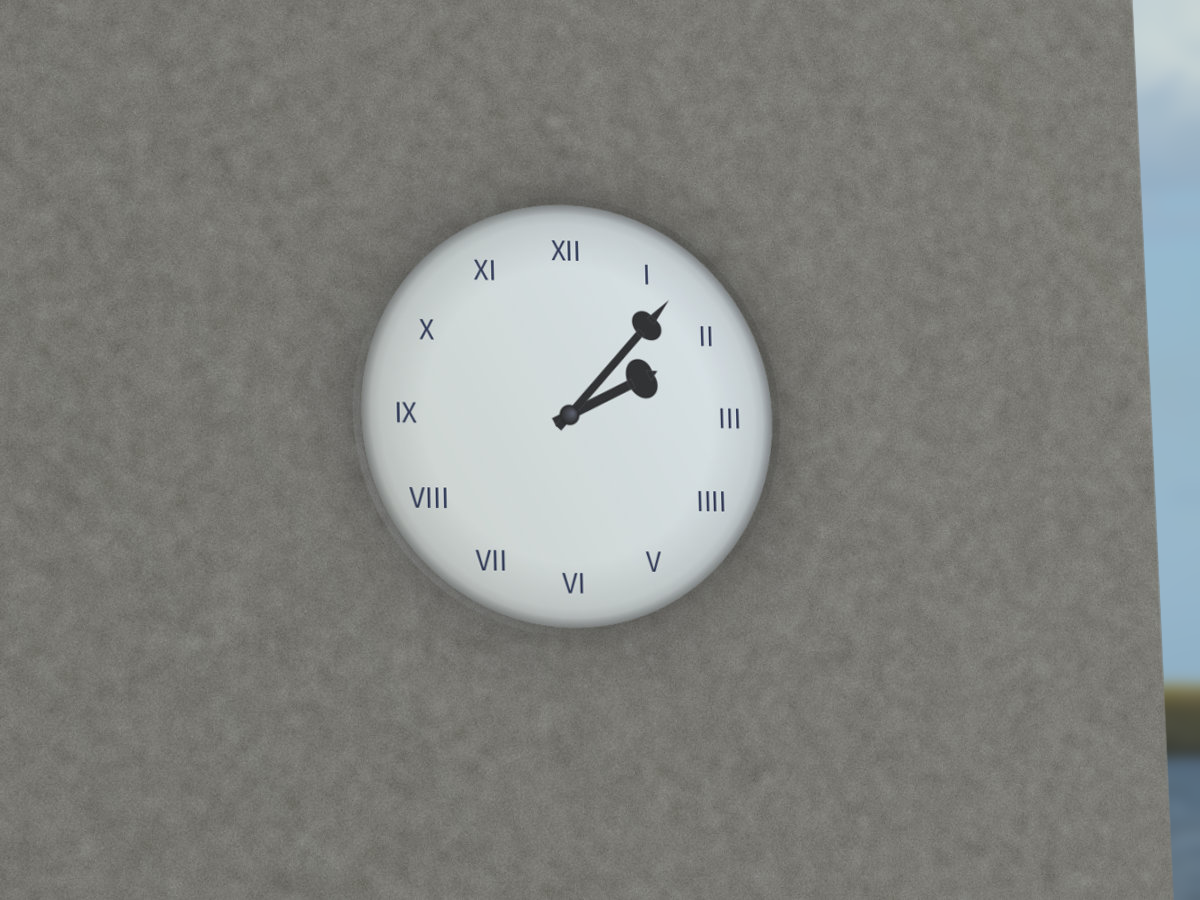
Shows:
{"hour": 2, "minute": 7}
